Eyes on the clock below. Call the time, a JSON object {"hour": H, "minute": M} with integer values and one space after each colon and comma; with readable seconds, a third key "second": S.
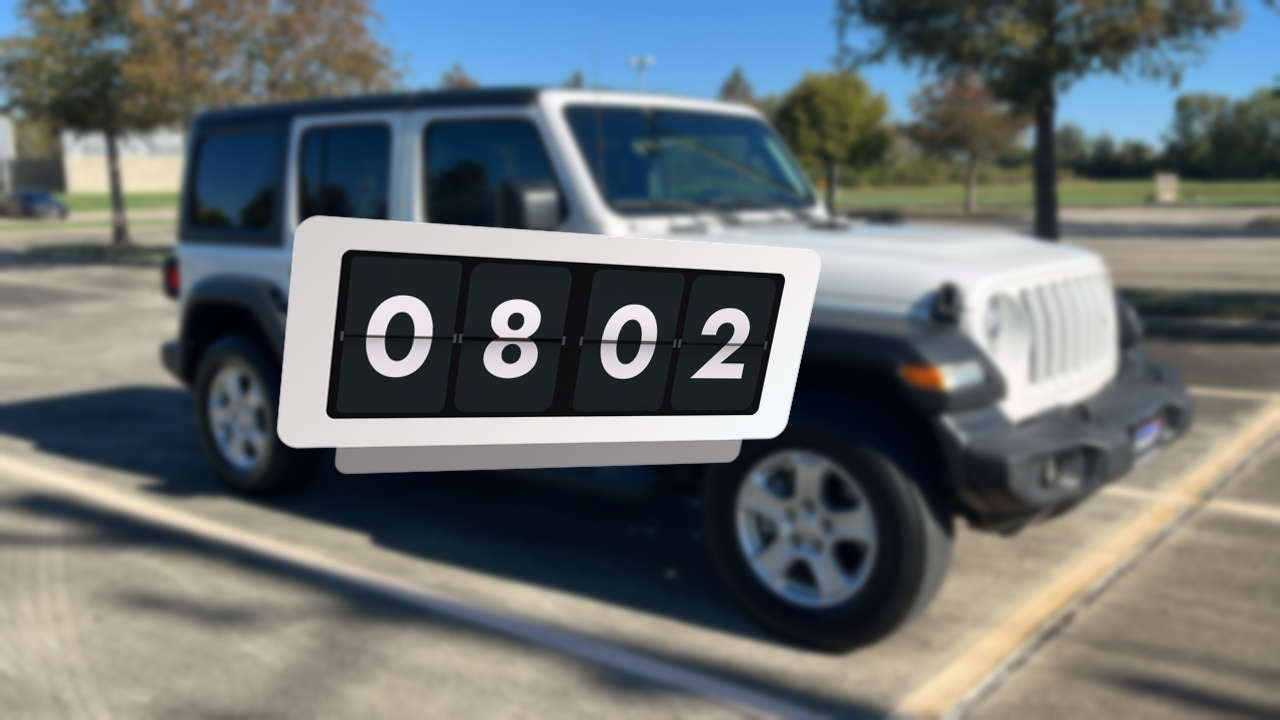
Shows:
{"hour": 8, "minute": 2}
